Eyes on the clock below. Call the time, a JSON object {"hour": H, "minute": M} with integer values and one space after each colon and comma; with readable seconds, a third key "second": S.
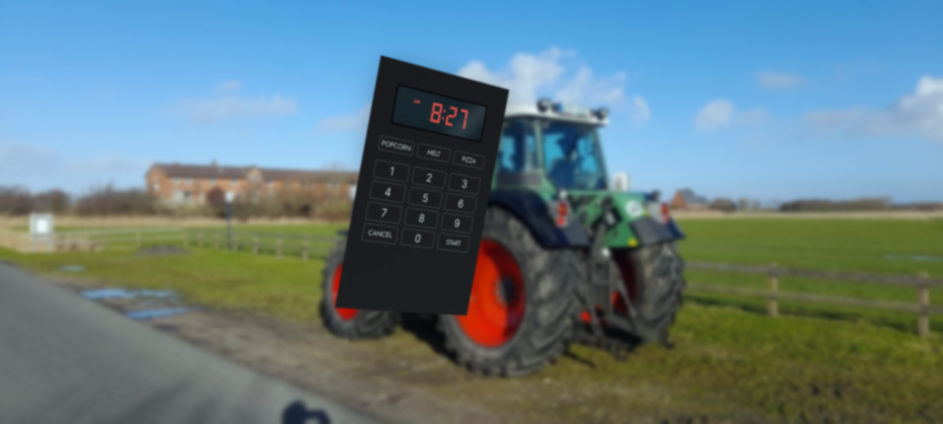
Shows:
{"hour": 8, "minute": 27}
